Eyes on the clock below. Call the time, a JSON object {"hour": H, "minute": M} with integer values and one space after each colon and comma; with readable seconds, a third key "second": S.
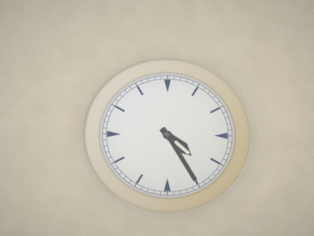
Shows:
{"hour": 4, "minute": 25}
